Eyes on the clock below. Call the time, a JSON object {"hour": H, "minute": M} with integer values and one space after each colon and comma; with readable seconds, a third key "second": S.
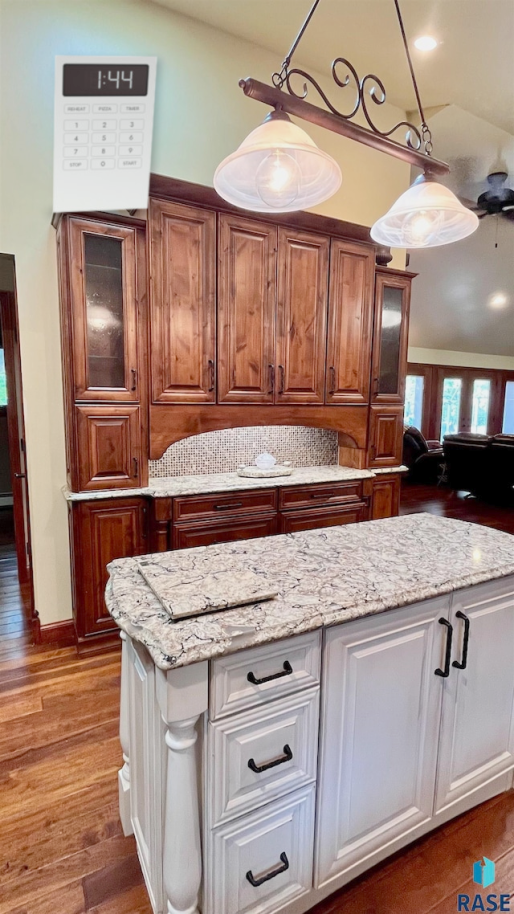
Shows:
{"hour": 1, "minute": 44}
